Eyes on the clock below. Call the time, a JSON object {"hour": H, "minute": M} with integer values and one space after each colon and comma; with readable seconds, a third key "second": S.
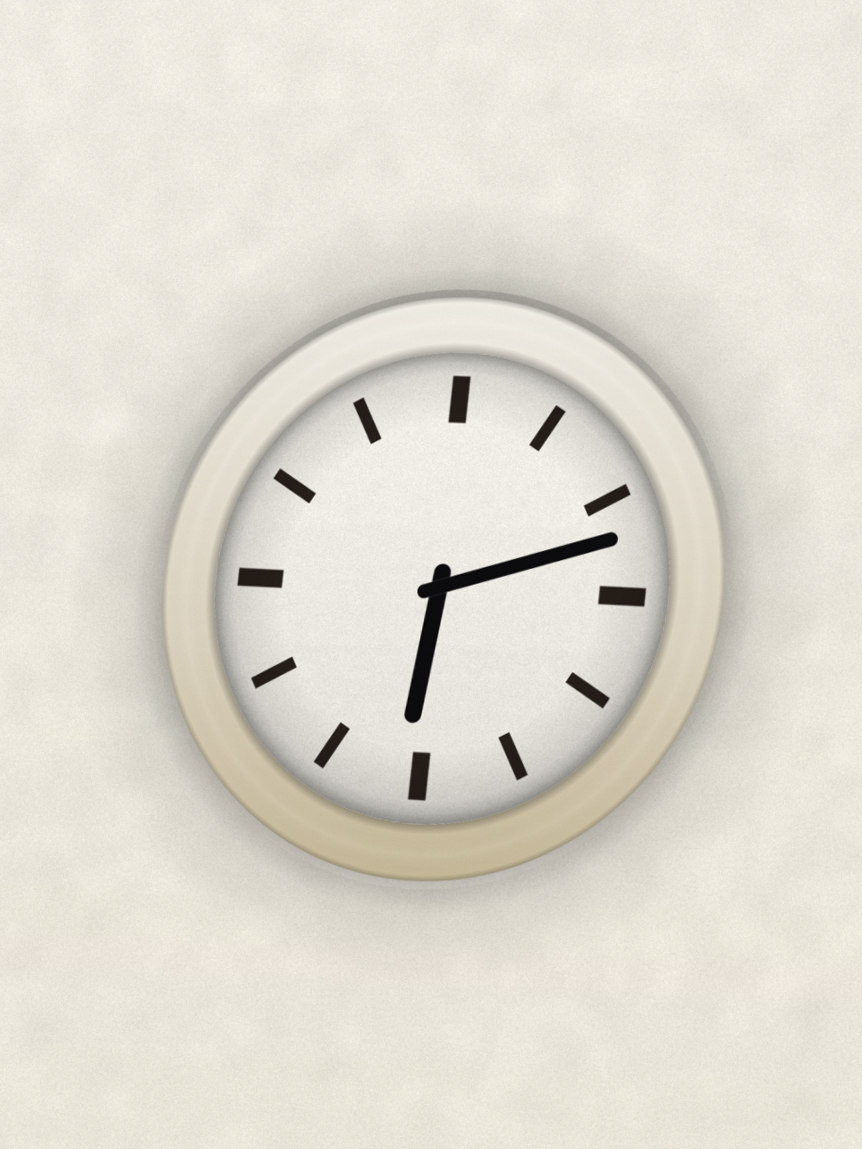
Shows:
{"hour": 6, "minute": 12}
